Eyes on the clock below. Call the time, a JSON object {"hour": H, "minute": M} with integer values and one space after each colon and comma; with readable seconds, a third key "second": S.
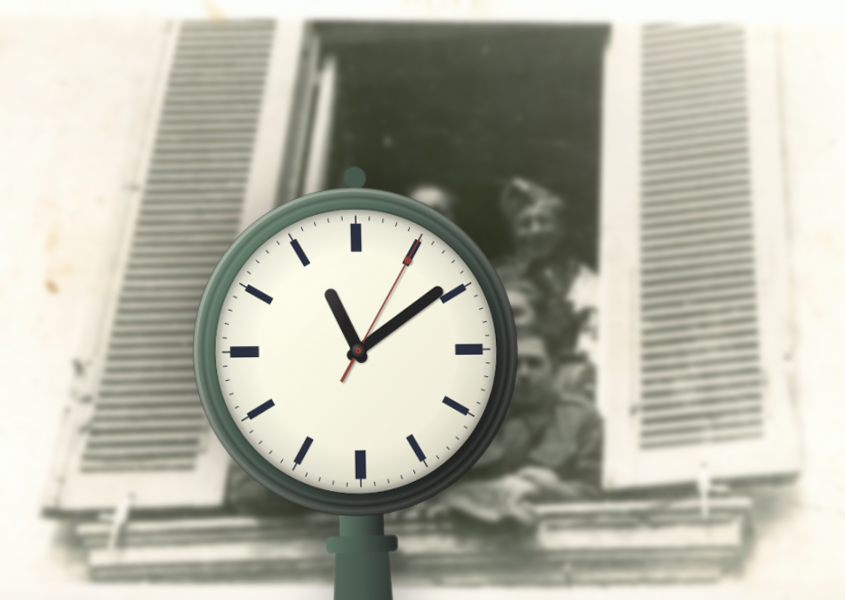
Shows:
{"hour": 11, "minute": 9, "second": 5}
